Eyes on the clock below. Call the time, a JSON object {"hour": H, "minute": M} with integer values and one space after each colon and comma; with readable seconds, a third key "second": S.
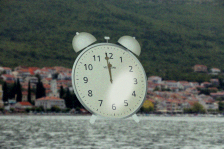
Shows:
{"hour": 11, "minute": 59}
